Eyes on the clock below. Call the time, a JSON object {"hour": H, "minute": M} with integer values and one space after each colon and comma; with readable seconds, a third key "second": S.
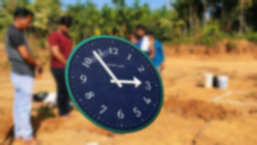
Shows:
{"hour": 2, "minute": 54}
